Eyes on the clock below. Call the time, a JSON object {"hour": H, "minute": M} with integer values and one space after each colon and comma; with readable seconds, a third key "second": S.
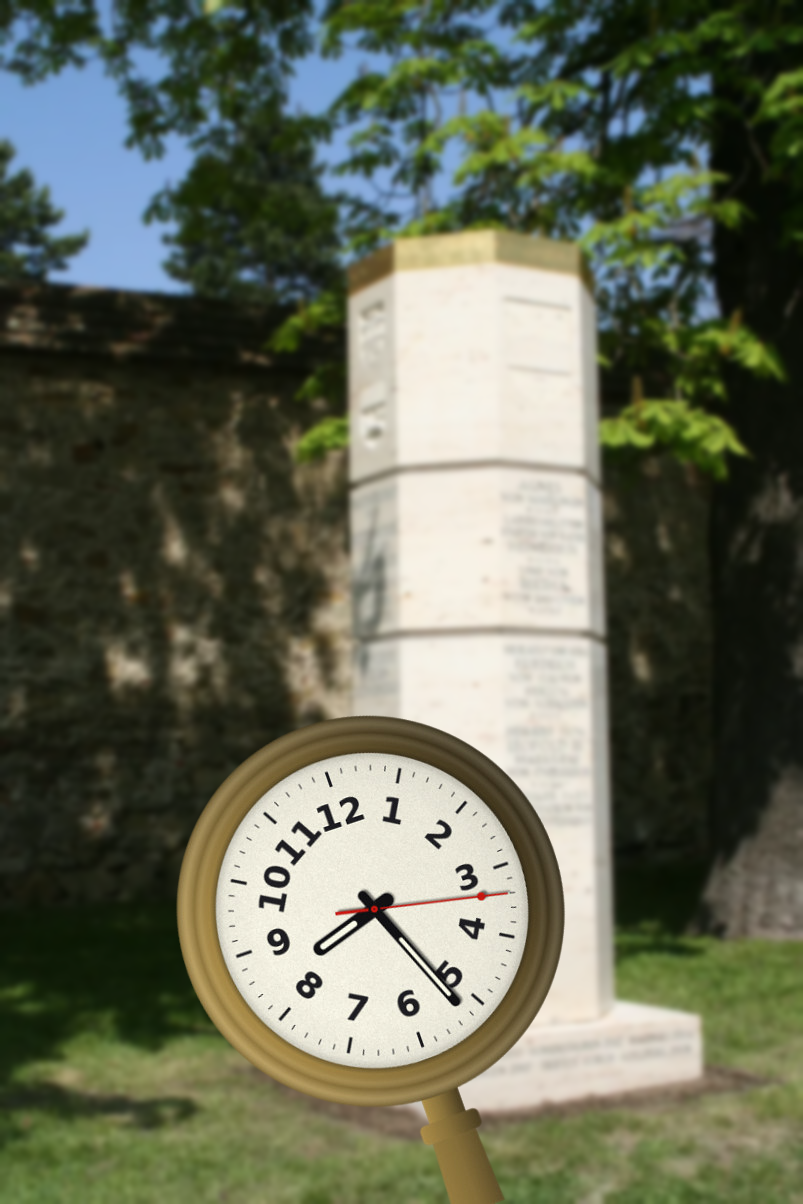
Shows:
{"hour": 8, "minute": 26, "second": 17}
